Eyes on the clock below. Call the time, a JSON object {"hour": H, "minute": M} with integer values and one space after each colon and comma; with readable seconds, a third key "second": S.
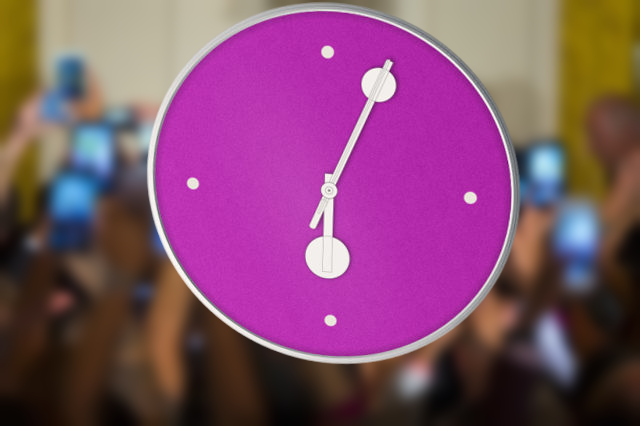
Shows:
{"hour": 6, "minute": 4, "second": 4}
